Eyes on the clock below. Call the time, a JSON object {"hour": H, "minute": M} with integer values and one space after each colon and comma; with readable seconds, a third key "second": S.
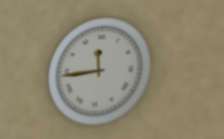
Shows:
{"hour": 11, "minute": 44}
